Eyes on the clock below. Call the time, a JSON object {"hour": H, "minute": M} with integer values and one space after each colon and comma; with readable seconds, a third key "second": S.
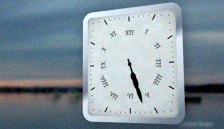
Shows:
{"hour": 5, "minute": 27}
